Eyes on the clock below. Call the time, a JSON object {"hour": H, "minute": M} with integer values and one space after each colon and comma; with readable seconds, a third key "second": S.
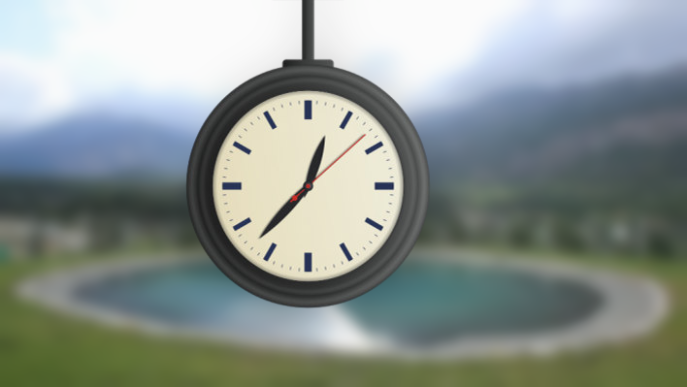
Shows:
{"hour": 12, "minute": 37, "second": 8}
